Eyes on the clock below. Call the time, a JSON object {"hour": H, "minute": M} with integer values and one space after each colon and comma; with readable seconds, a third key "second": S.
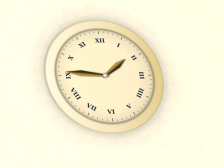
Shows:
{"hour": 1, "minute": 46}
